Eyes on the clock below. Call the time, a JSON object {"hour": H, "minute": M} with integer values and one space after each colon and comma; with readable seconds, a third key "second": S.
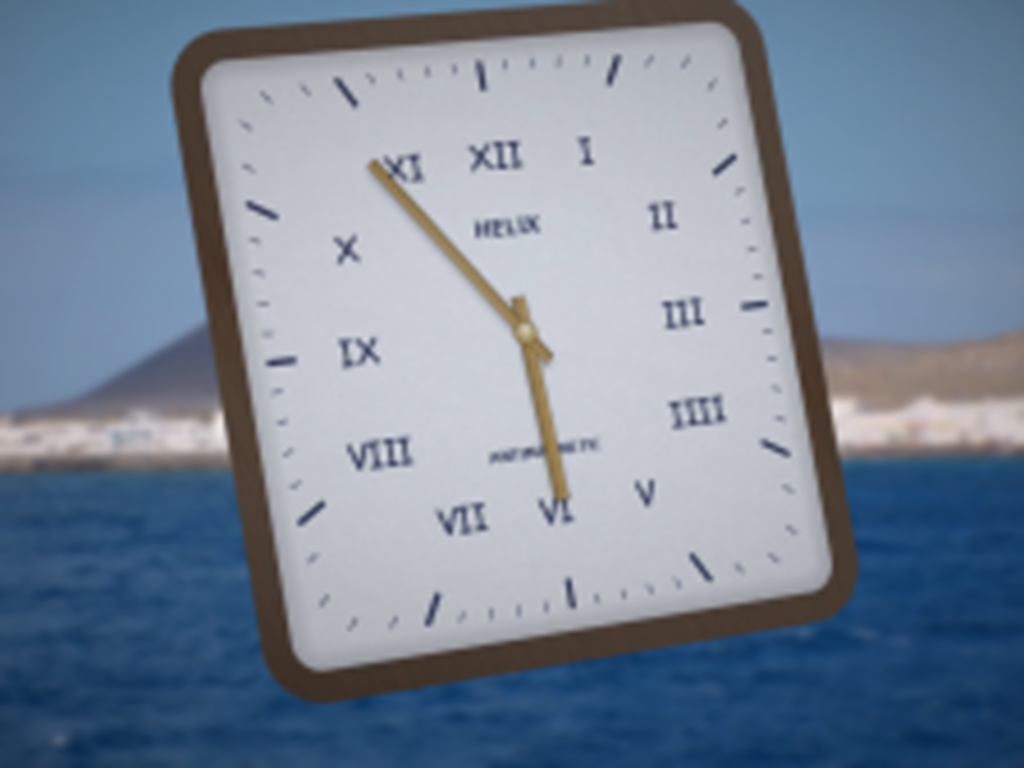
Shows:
{"hour": 5, "minute": 54}
